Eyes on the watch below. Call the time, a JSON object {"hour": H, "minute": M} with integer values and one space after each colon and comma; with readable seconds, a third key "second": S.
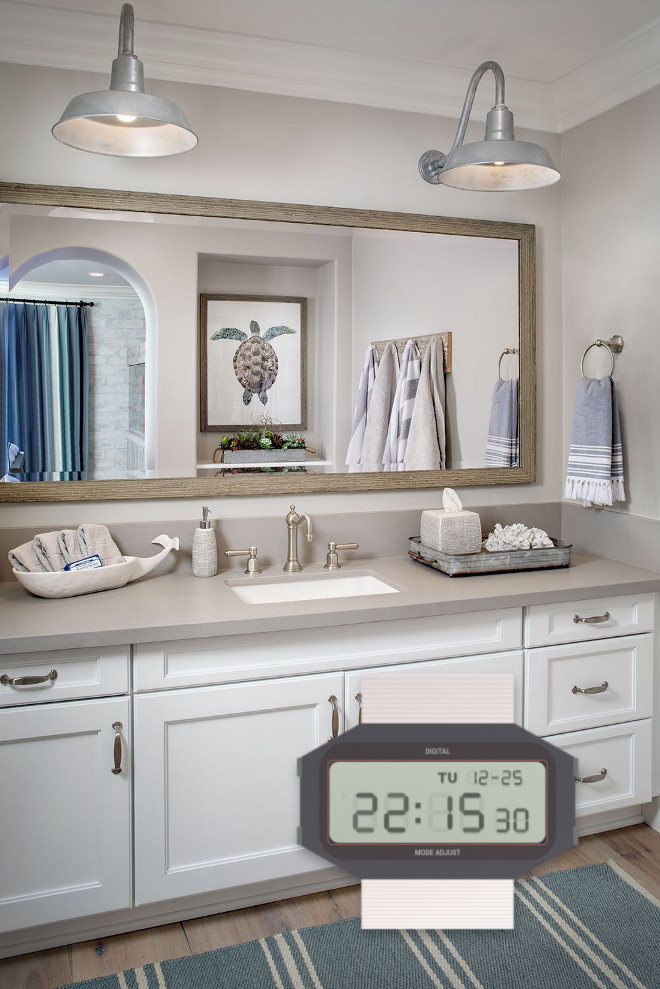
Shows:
{"hour": 22, "minute": 15, "second": 30}
